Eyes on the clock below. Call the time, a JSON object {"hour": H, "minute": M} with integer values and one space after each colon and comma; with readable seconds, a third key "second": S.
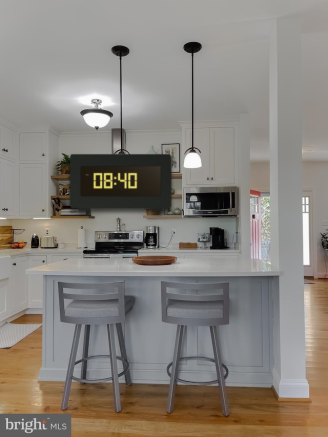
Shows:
{"hour": 8, "minute": 40}
